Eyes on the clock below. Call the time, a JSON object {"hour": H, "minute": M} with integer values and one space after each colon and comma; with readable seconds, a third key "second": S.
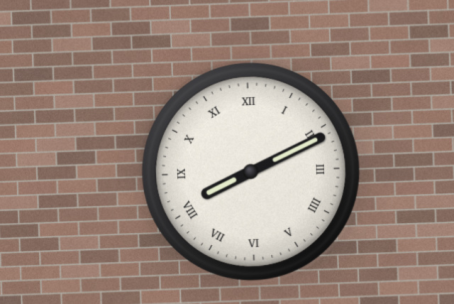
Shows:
{"hour": 8, "minute": 11}
